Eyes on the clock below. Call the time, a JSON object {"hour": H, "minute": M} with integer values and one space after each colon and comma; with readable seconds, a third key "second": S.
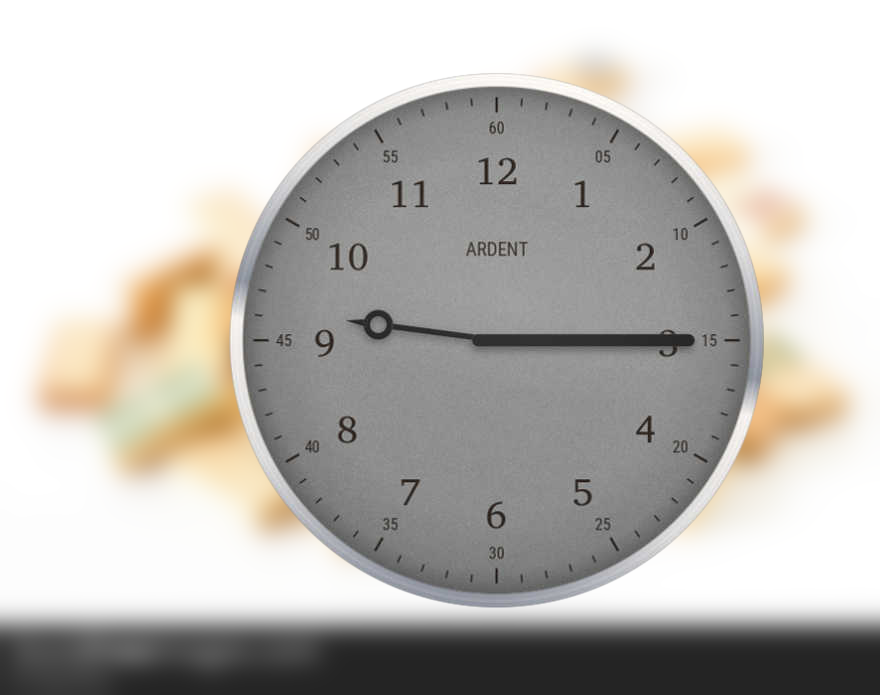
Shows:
{"hour": 9, "minute": 15}
